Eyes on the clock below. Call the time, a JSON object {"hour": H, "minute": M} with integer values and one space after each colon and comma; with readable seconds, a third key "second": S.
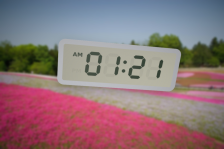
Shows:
{"hour": 1, "minute": 21}
